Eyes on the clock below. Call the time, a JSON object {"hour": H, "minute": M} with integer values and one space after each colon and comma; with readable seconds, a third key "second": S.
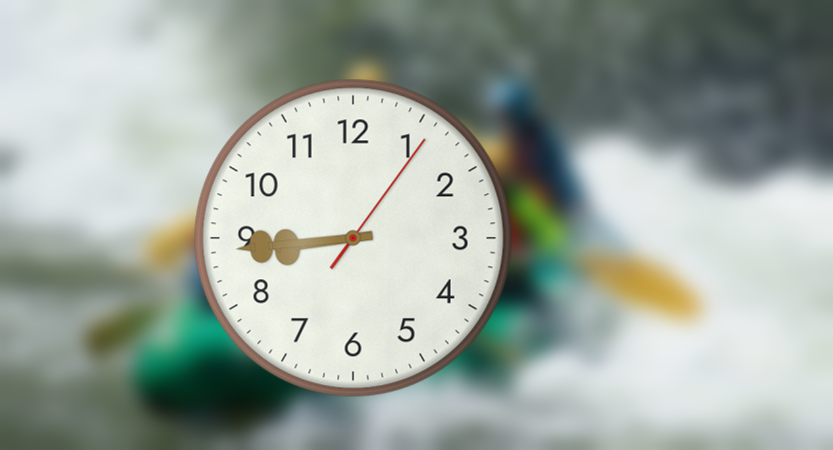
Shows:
{"hour": 8, "minute": 44, "second": 6}
